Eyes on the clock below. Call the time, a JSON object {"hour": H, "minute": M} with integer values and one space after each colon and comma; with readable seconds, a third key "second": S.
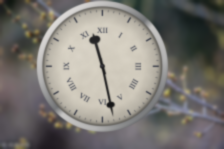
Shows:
{"hour": 11, "minute": 28}
